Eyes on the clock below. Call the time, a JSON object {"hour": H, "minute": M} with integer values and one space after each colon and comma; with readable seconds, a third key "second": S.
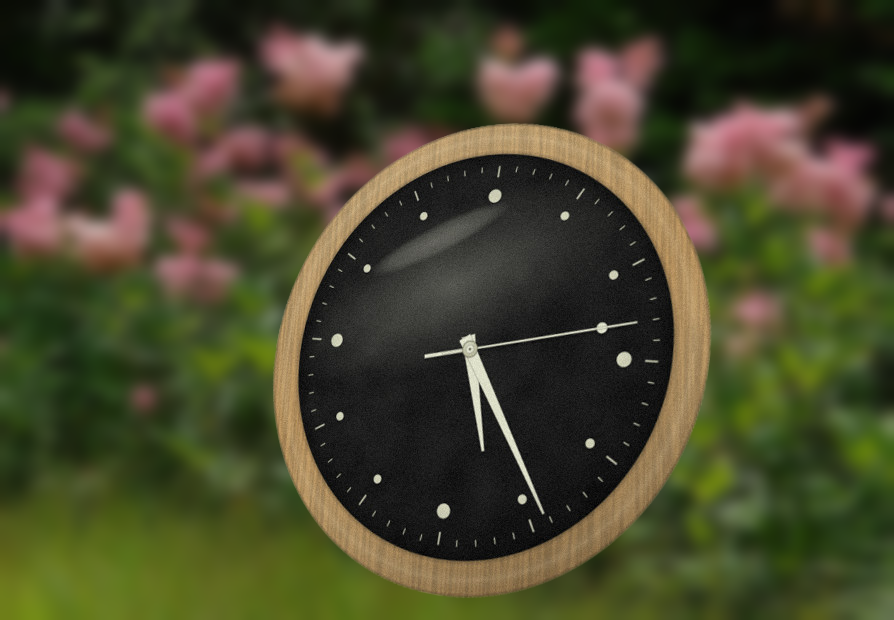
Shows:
{"hour": 5, "minute": 24, "second": 13}
